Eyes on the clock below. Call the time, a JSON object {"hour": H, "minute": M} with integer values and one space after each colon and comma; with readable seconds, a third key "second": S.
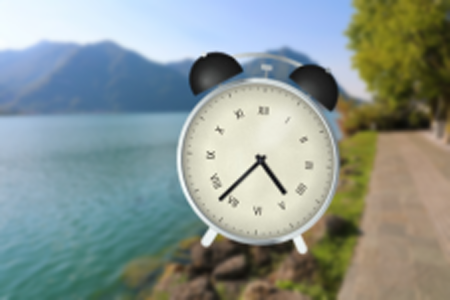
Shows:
{"hour": 4, "minute": 37}
